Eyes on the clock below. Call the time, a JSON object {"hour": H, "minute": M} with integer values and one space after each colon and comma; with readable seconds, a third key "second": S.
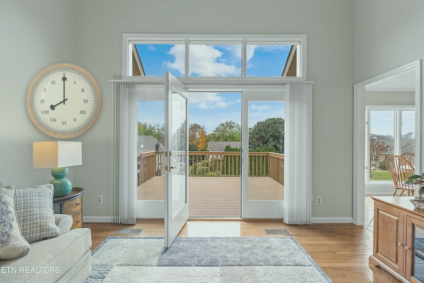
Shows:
{"hour": 8, "minute": 0}
